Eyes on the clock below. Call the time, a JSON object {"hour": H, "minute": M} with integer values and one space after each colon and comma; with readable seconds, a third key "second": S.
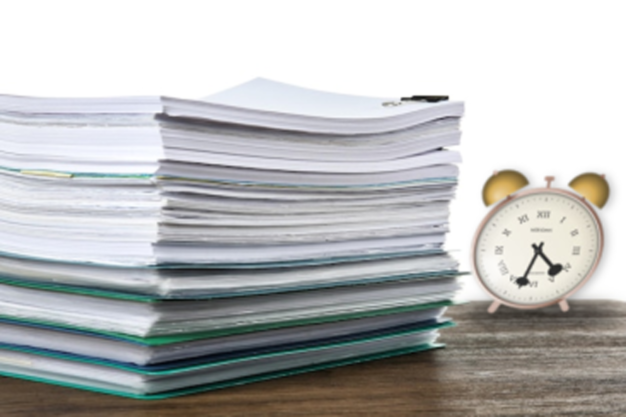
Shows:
{"hour": 4, "minute": 33}
